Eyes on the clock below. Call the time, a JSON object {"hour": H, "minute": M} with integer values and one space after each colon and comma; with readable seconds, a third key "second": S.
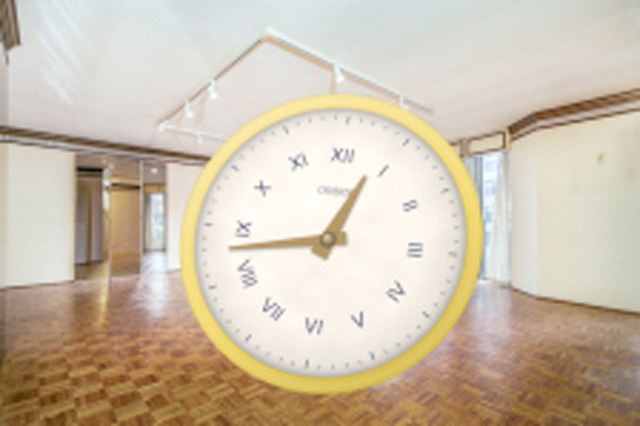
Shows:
{"hour": 12, "minute": 43}
